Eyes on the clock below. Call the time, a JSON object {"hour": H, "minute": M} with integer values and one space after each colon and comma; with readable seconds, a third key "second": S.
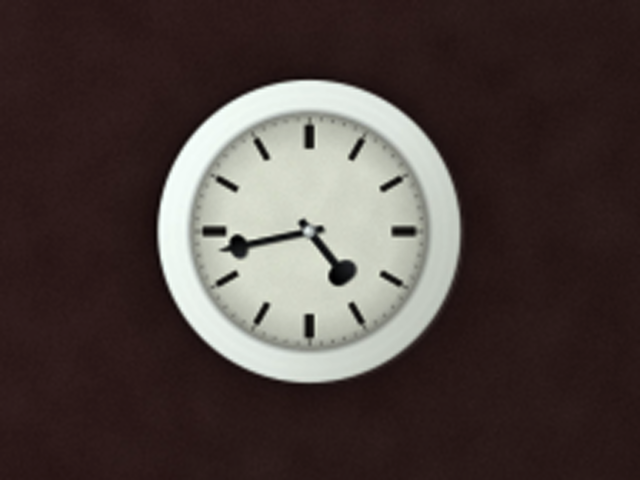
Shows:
{"hour": 4, "minute": 43}
